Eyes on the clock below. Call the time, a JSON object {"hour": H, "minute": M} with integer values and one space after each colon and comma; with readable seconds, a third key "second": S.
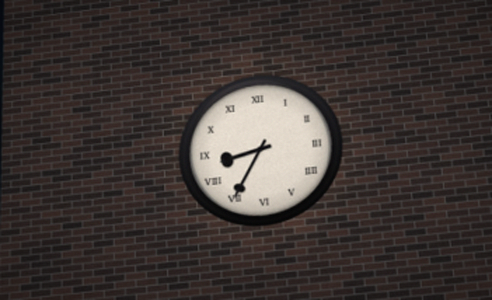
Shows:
{"hour": 8, "minute": 35}
